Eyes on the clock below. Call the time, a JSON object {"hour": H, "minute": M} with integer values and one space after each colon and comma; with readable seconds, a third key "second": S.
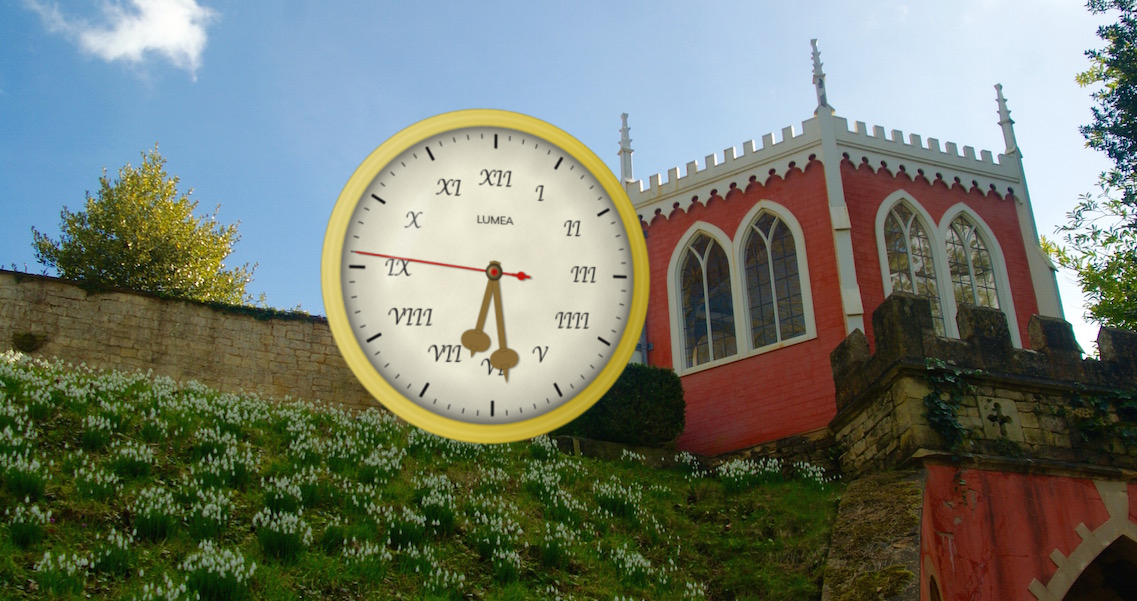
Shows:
{"hour": 6, "minute": 28, "second": 46}
